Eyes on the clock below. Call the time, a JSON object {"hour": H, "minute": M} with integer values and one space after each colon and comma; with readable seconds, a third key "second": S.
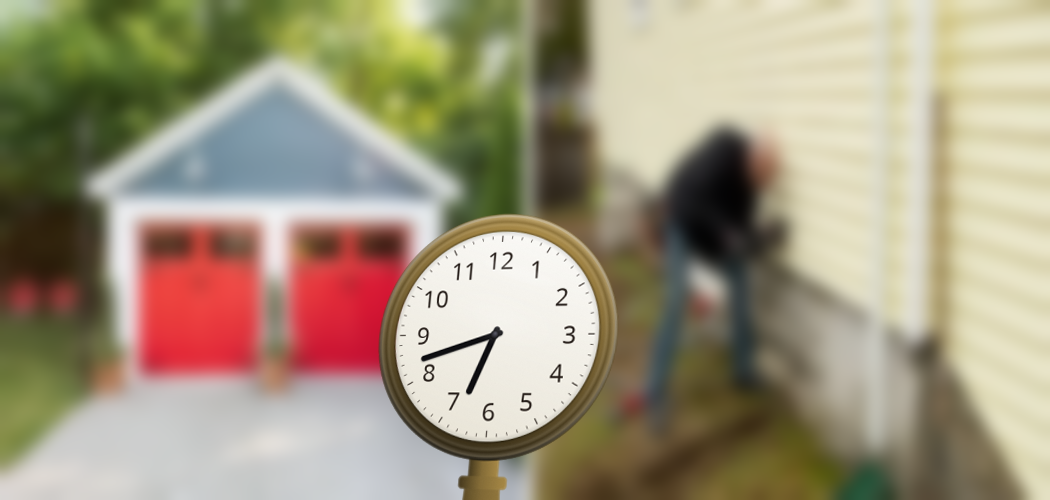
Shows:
{"hour": 6, "minute": 42}
